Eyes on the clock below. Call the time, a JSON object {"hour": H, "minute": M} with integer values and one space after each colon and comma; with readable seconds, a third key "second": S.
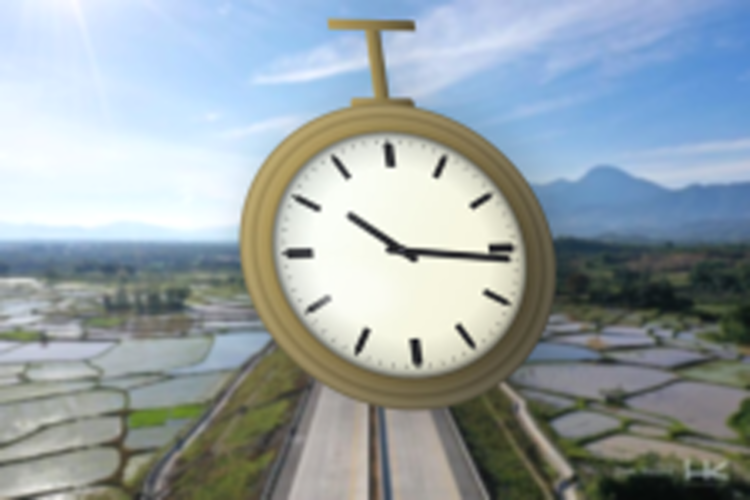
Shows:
{"hour": 10, "minute": 16}
